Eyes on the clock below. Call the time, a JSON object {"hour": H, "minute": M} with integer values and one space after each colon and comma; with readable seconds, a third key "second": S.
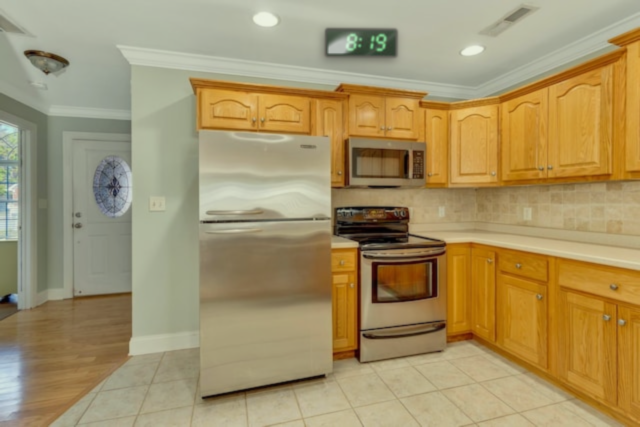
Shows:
{"hour": 8, "minute": 19}
